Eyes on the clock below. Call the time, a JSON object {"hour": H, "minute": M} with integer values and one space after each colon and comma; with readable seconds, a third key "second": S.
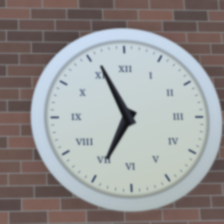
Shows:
{"hour": 6, "minute": 56}
